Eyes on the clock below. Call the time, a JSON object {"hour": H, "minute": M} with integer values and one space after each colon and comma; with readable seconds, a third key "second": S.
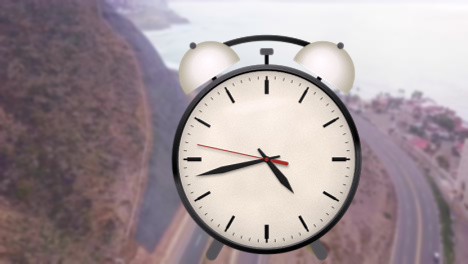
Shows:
{"hour": 4, "minute": 42, "second": 47}
